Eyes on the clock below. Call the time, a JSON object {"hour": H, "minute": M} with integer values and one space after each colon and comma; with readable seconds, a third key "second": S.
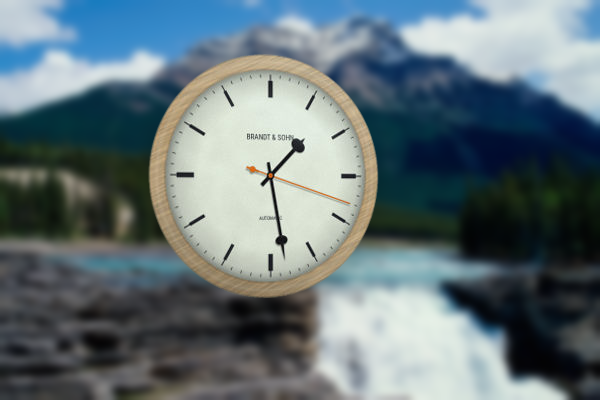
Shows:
{"hour": 1, "minute": 28, "second": 18}
